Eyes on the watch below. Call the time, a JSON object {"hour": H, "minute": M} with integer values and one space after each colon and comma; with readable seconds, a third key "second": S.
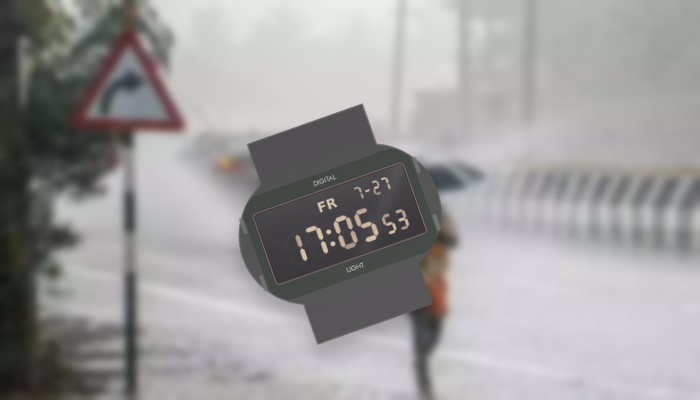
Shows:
{"hour": 17, "minute": 5, "second": 53}
